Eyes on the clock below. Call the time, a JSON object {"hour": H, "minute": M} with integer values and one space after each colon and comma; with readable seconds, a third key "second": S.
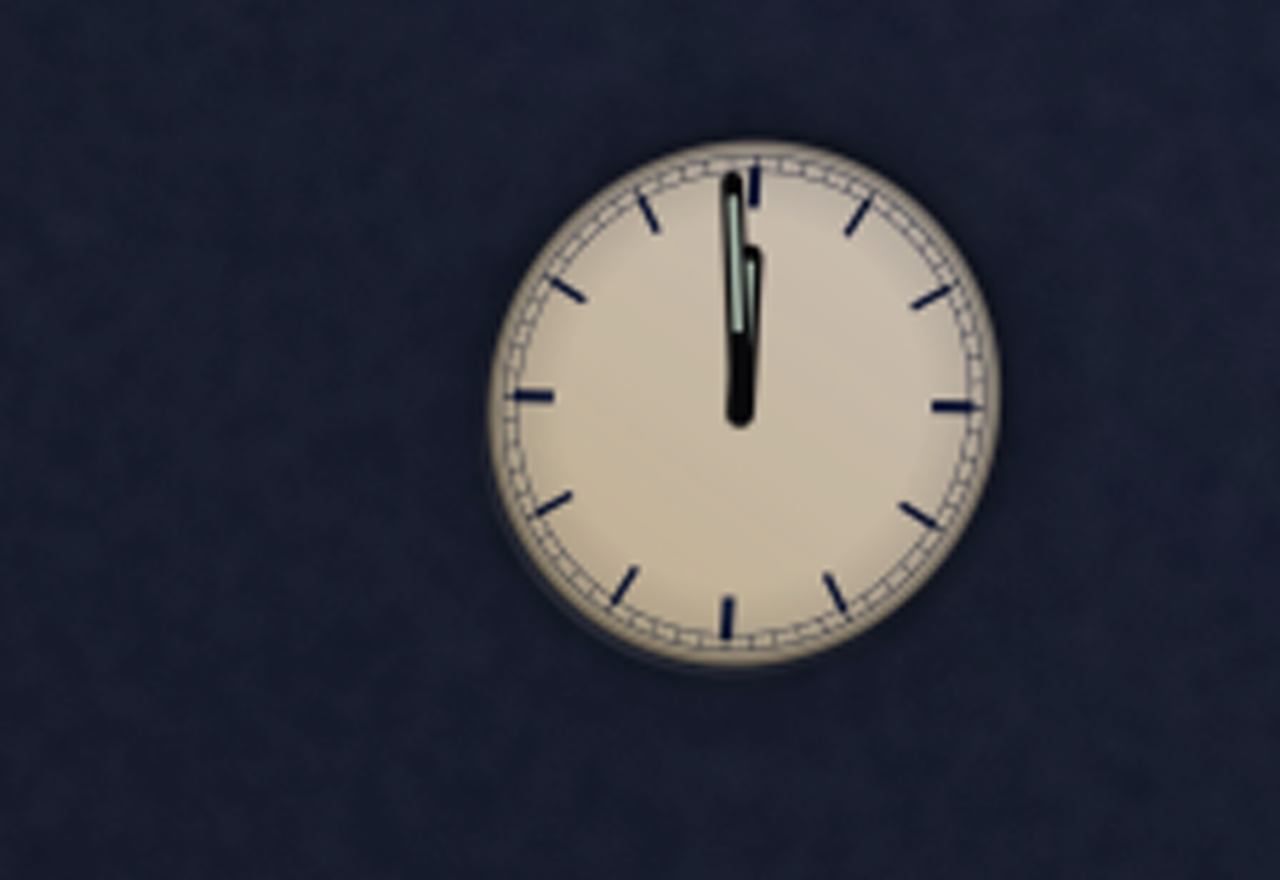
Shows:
{"hour": 11, "minute": 59}
